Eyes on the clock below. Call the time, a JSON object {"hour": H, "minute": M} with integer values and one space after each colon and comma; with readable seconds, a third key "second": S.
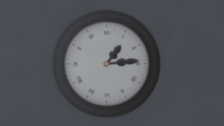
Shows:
{"hour": 1, "minute": 14}
